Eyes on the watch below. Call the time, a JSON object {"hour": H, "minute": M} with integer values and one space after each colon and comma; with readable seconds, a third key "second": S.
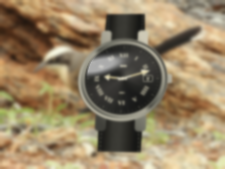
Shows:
{"hour": 9, "minute": 12}
